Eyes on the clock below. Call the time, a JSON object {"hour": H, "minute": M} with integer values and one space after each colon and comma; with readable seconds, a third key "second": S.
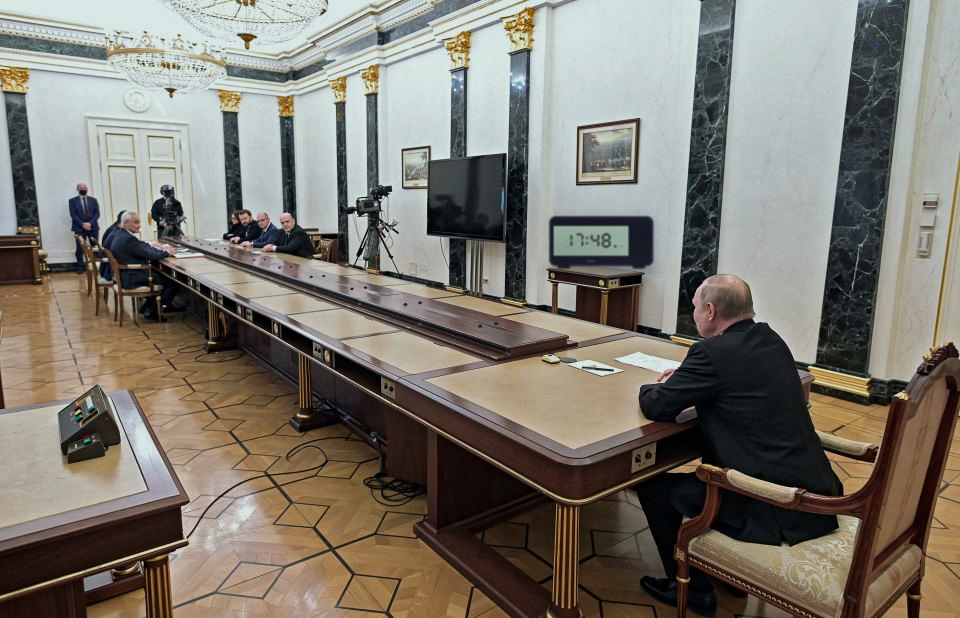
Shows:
{"hour": 17, "minute": 48}
